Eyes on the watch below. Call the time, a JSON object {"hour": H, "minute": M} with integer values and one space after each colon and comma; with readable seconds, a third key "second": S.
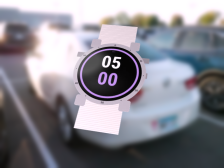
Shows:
{"hour": 5, "minute": 0}
